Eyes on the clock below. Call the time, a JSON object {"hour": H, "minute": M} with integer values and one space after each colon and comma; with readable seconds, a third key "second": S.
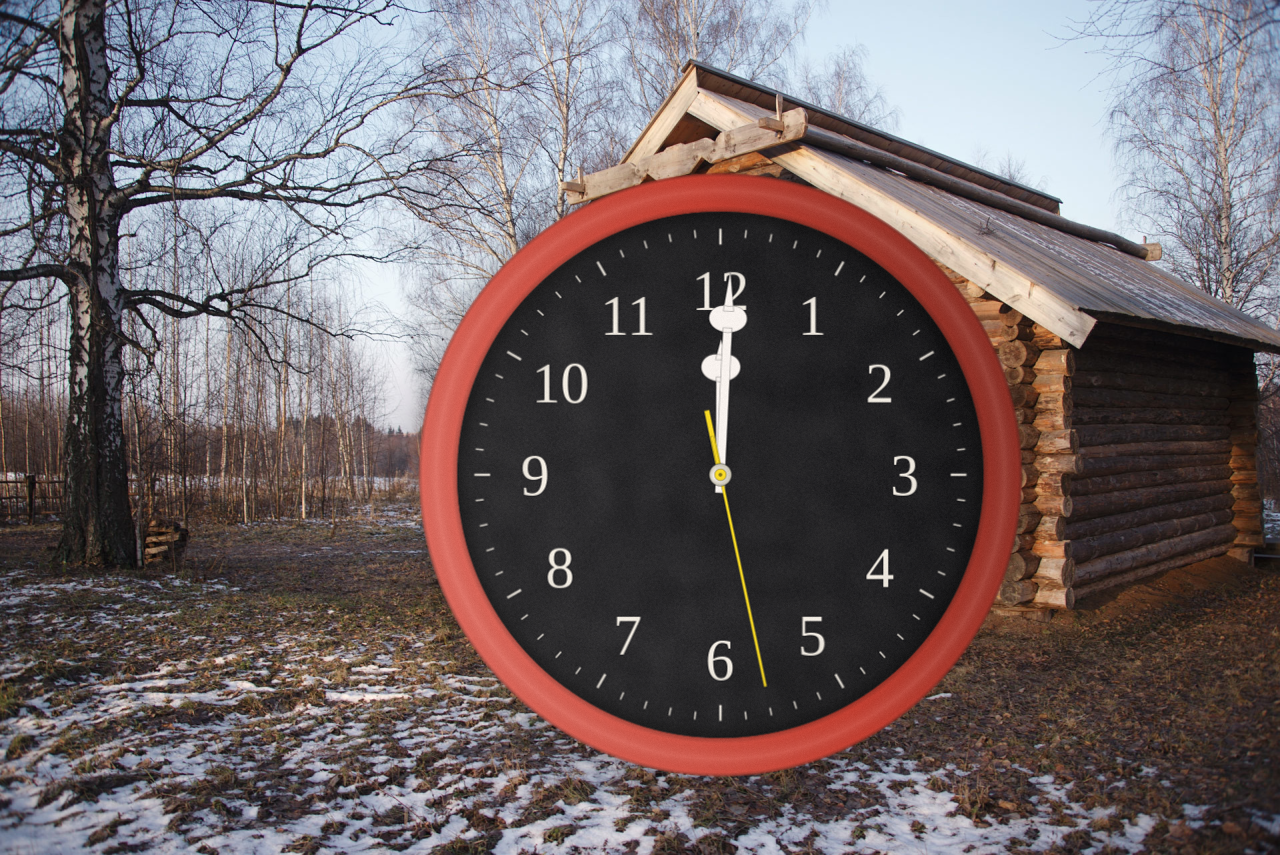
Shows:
{"hour": 12, "minute": 0, "second": 28}
